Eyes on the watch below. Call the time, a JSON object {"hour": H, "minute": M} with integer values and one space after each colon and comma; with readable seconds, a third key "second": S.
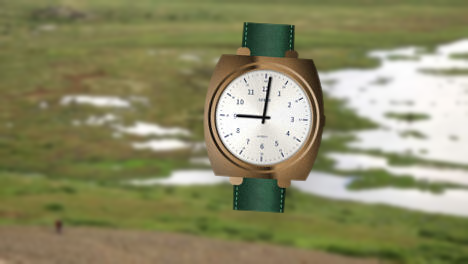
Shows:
{"hour": 9, "minute": 1}
